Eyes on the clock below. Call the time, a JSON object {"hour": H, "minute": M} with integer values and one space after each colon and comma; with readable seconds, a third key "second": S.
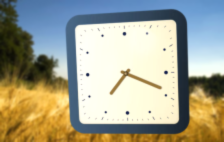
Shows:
{"hour": 7, "minute": 19}
